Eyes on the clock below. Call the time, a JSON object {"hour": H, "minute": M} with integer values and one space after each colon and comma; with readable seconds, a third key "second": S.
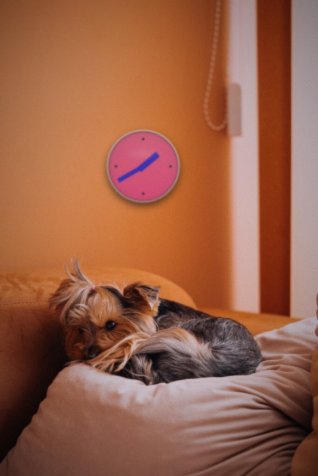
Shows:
{"hour": 1, "minute": 40}
